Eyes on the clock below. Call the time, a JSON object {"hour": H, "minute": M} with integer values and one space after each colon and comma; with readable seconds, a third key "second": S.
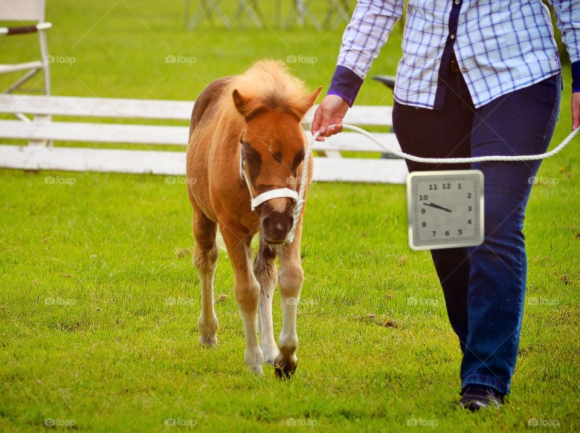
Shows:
{"hour": 9, "minute": 48}
